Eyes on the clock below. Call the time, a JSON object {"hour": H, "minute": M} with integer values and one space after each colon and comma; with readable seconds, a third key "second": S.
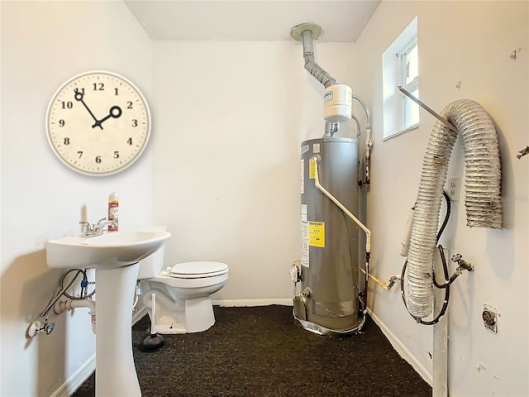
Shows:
{"hour": 1, "minute": 54}
